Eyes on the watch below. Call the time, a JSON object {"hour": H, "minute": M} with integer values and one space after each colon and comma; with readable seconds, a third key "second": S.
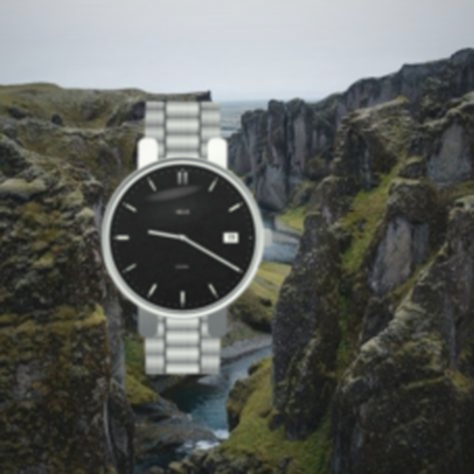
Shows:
{"hour": 9, "minute": 20}
